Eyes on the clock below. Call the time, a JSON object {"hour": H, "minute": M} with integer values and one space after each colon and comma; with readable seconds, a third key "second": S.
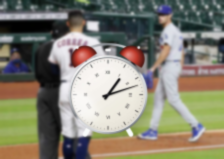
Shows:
{"hour": 1, "minute": 12}
